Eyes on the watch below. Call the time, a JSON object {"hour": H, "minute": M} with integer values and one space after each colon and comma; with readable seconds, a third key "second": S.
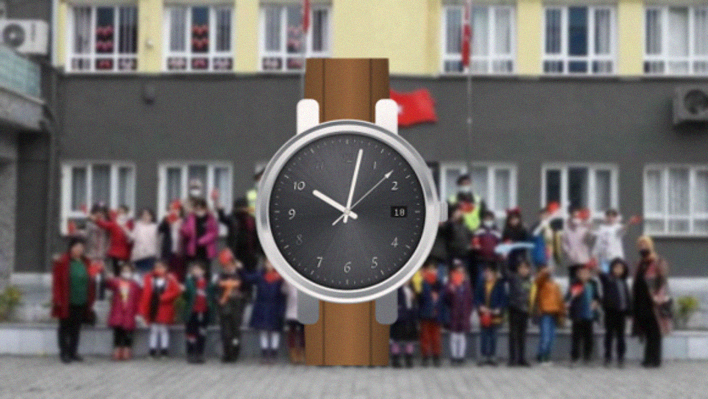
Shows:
{"hour": 10, "minute": 2, "second": 8}
